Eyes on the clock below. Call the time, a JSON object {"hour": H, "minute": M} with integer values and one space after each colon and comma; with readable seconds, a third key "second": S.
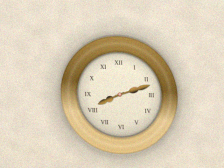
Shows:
{"hour": 8, "minute": 12}
